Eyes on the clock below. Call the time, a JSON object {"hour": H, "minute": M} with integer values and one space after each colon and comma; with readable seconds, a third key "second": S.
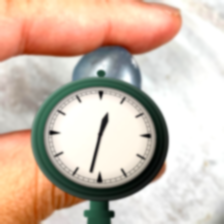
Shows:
{"hour": 12, "minute": 32}
